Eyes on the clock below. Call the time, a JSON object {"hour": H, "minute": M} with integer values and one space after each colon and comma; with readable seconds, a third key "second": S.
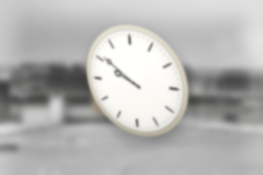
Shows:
{"hour": 9, "minute": 51}
